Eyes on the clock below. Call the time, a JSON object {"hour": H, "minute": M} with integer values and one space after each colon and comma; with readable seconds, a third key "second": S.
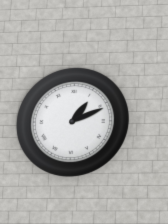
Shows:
{"hour": 1, "minute": 11}
